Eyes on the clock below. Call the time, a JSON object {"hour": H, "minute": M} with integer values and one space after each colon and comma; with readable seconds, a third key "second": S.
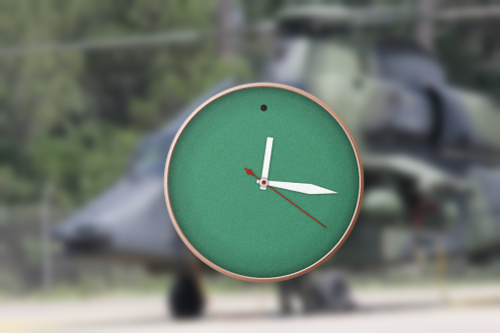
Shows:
{"hour": 12, "minute": 16, "second": 21}
